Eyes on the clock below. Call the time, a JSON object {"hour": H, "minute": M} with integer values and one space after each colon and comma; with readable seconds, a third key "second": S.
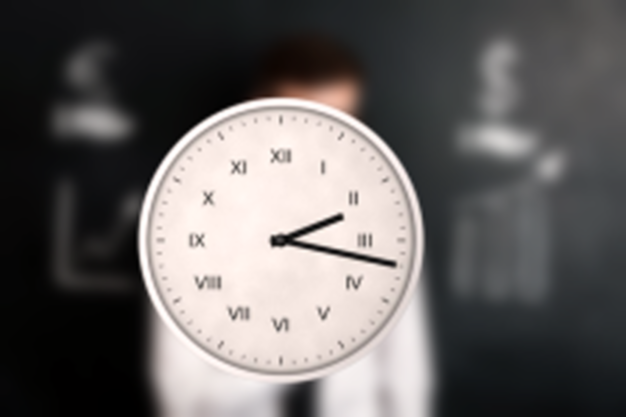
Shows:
{"hour": 2, "minute": 17}
